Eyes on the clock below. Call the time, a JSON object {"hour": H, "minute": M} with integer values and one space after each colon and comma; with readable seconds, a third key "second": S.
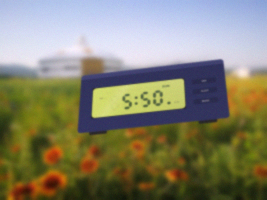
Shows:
{"hour": 5, "minute": 50}
